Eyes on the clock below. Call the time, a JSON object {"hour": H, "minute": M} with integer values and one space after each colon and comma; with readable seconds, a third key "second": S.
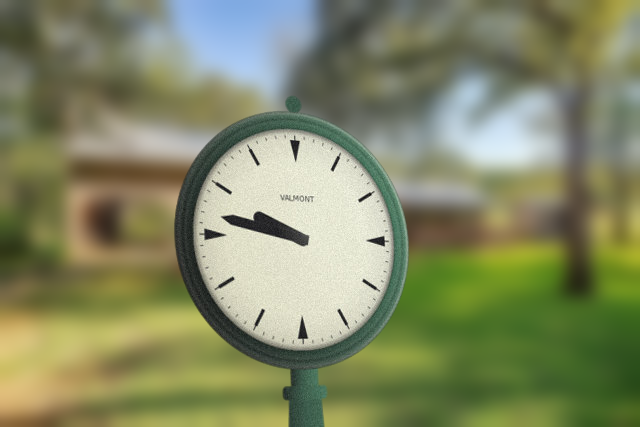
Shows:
{"hour": 9, "minute": 47}
